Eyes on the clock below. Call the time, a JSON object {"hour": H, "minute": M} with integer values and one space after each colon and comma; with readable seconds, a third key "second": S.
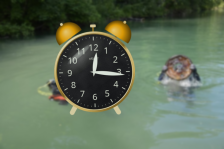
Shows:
{"hour": 12, "minute": 16}
